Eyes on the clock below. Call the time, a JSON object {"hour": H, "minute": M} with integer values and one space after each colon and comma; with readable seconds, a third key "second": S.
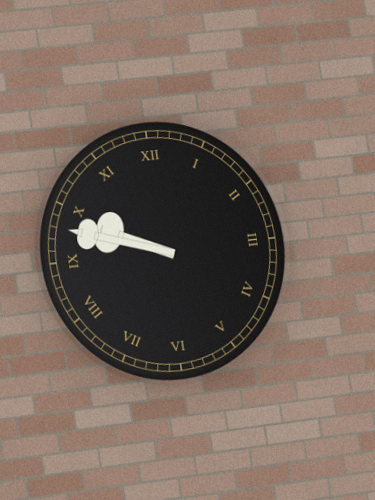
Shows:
{"hour": 9, "minute": 48}
